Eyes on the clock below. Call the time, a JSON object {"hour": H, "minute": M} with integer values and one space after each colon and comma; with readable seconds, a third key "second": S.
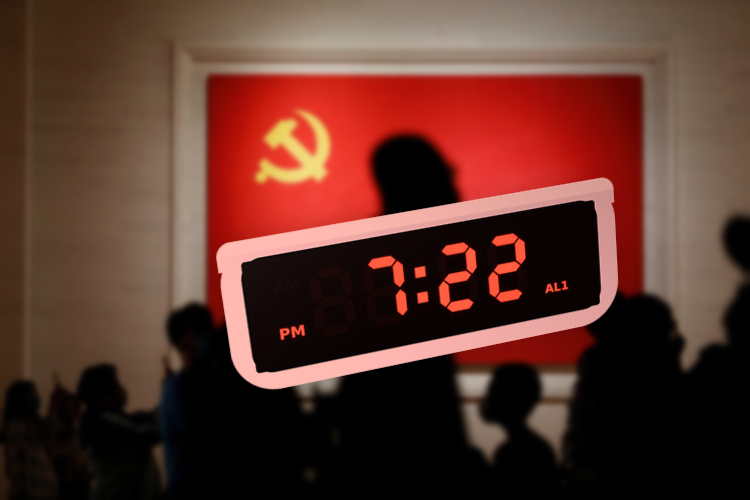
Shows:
{"hour": 7, "minute": 22}
